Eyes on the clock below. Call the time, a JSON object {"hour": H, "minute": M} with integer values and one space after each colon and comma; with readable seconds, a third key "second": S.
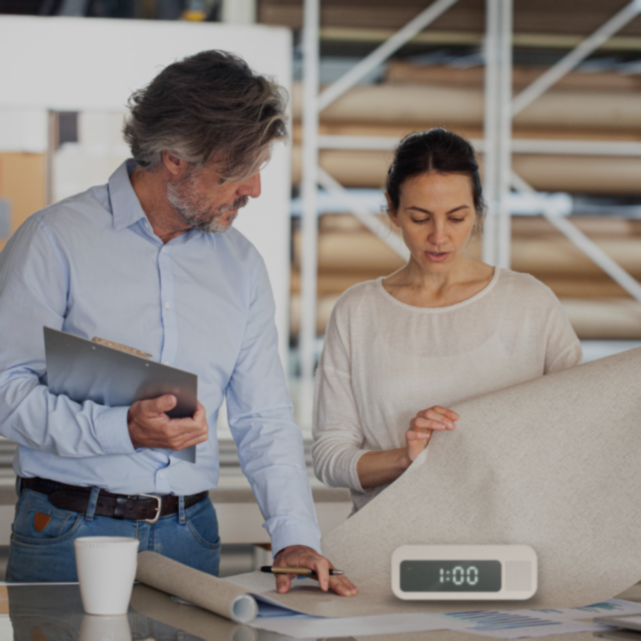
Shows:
{"hour": 1, "minute": 0}
